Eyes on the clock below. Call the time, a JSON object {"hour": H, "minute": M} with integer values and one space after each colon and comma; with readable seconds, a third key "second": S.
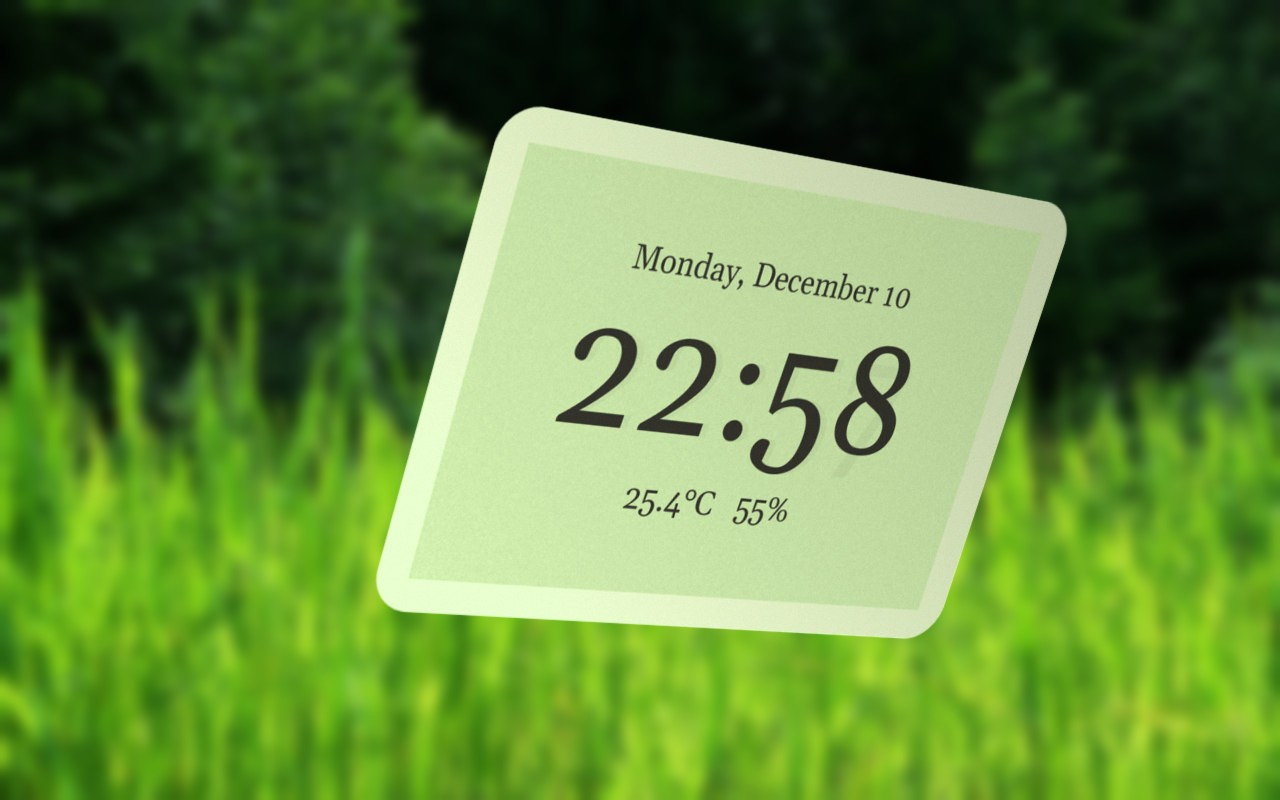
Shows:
{"hour": 22, "minute": 58}
